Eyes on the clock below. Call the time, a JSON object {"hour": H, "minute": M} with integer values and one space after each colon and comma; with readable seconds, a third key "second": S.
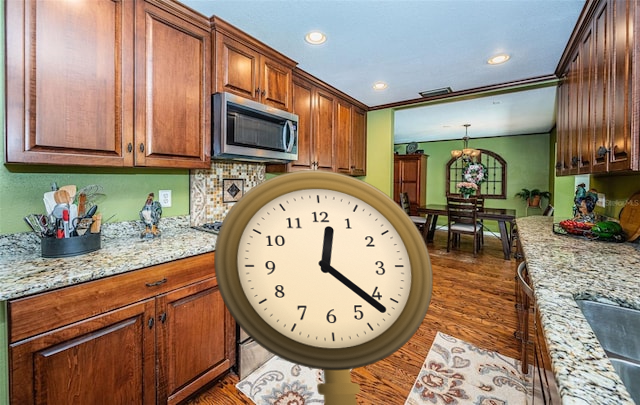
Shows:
{"hour": 12, "minute": 22}
